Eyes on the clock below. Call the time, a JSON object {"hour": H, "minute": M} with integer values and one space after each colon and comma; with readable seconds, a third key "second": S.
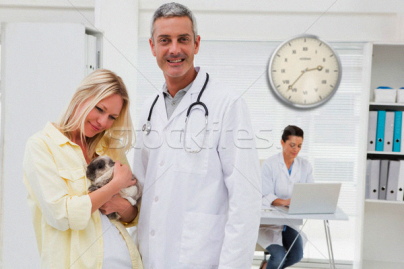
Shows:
{"hour": 2, "minute": 37}
